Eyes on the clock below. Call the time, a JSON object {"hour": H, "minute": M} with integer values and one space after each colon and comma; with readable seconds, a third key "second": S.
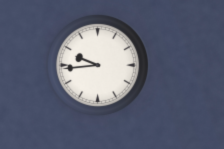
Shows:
{"hour": 9, "minute": 44}
